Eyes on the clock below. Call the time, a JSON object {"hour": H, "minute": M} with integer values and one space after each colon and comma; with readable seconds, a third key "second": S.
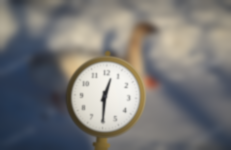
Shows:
{"hour": 12, "minute": 30}
